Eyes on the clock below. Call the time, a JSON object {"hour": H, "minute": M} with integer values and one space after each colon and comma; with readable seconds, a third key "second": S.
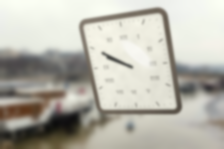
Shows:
{"hour": 9, "minute": 50}
